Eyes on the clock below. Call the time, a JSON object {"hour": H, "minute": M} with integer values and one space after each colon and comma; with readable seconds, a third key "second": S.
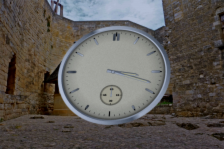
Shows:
{"hour": 3, "minute": 18}
